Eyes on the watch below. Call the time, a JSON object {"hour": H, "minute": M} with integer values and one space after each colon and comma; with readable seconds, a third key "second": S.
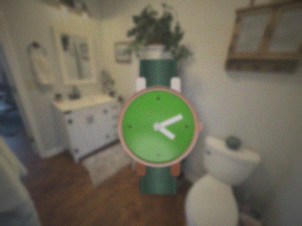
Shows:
{"hour": 4, "minute": 11}
